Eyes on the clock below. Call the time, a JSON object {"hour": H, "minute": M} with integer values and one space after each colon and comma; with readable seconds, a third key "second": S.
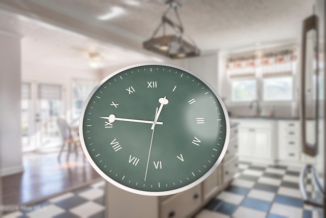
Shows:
{"hour": 12, "minute": 46, "second": 32}
